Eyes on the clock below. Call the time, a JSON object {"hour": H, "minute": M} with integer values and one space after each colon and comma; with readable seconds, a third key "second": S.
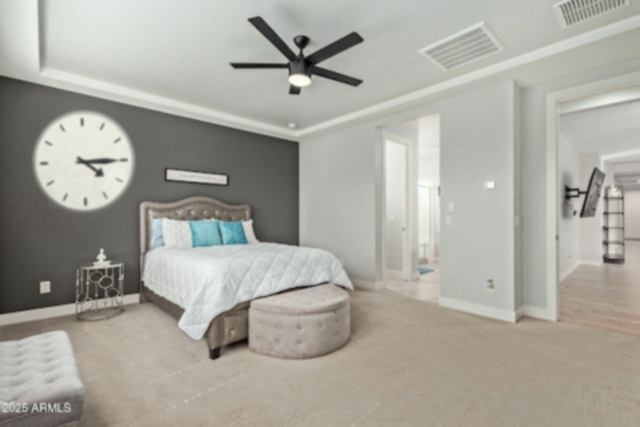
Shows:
{"hour": 4, "minute": 15}
